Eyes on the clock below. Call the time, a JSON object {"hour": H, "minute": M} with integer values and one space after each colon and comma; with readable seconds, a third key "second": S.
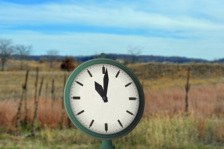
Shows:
{"hour": 11, "minute": 1}
